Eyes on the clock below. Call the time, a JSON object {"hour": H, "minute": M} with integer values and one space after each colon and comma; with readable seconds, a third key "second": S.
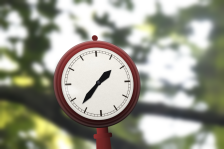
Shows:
{"hour": 1, "minute": 37}
